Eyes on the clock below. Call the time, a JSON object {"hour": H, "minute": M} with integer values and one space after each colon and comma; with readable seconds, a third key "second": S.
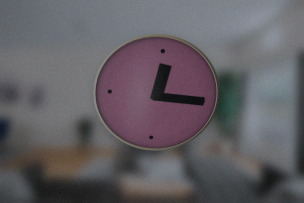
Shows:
{"hour": 12, "minute": 15}
